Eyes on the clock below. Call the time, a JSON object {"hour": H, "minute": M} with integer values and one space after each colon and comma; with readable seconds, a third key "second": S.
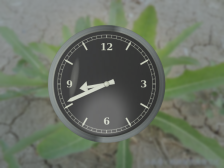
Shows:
{"hour": 8, "minute": 41}
